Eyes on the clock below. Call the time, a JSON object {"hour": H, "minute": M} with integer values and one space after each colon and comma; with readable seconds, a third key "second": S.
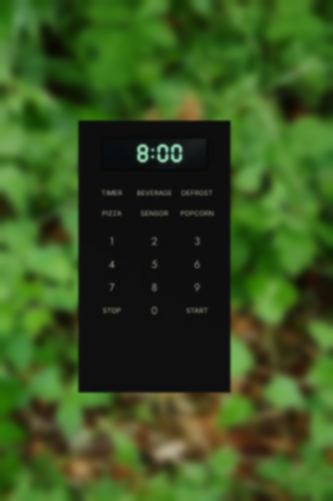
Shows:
{"hour": 8, "minute": 0}
